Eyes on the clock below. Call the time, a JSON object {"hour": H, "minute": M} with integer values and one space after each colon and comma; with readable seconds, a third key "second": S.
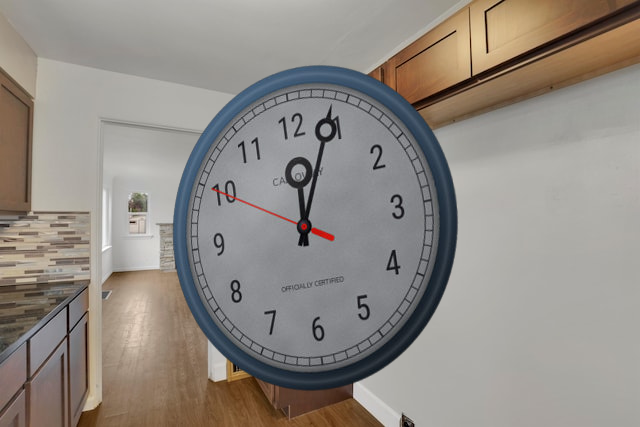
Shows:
{"hour": 12, "minute": 3, "second": 50}
